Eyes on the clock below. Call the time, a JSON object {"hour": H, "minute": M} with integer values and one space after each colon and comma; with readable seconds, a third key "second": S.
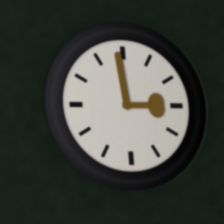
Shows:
{"hour": 2, "minute": 59}
